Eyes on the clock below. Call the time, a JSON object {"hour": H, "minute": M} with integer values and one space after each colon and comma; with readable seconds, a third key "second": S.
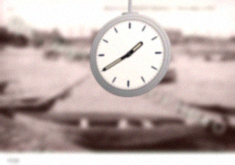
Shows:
{"hour": 1, "minute": 40}
